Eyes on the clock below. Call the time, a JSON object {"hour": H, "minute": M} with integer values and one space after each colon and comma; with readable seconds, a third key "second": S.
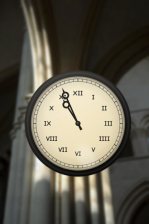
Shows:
{"hour": 10, "minute": 56}
